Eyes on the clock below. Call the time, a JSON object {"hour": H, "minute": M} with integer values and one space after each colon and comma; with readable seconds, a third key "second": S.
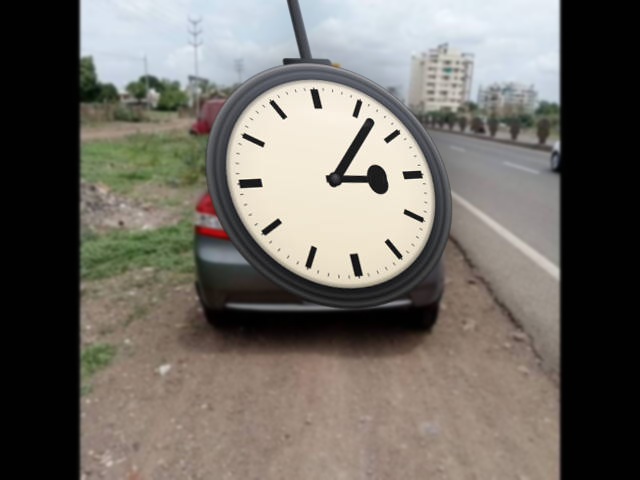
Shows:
{"hour": 3, "minute": 7}
